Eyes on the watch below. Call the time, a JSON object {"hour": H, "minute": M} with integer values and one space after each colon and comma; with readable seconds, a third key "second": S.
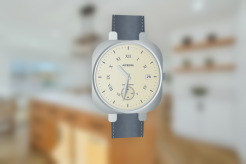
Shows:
{"hour": 10, "minute": 32}
